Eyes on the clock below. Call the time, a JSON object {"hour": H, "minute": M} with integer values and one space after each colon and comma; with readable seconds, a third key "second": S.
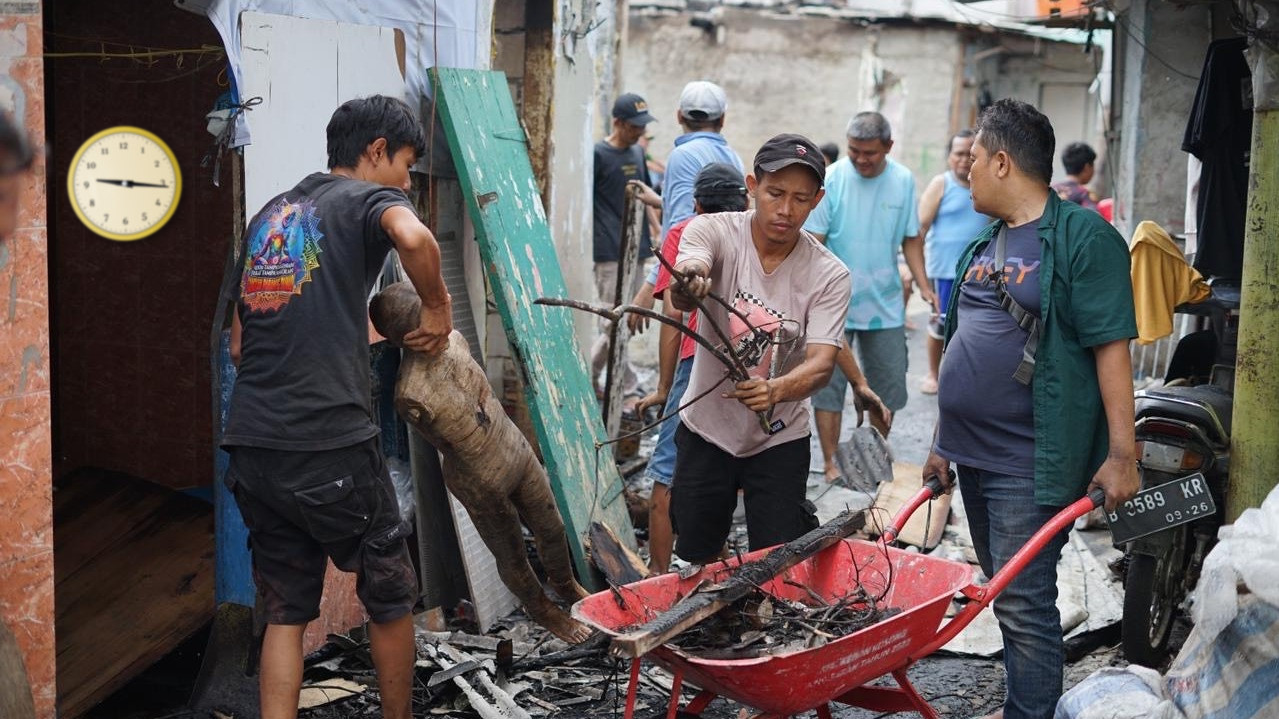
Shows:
{"hour": 9, "minute": 16}
